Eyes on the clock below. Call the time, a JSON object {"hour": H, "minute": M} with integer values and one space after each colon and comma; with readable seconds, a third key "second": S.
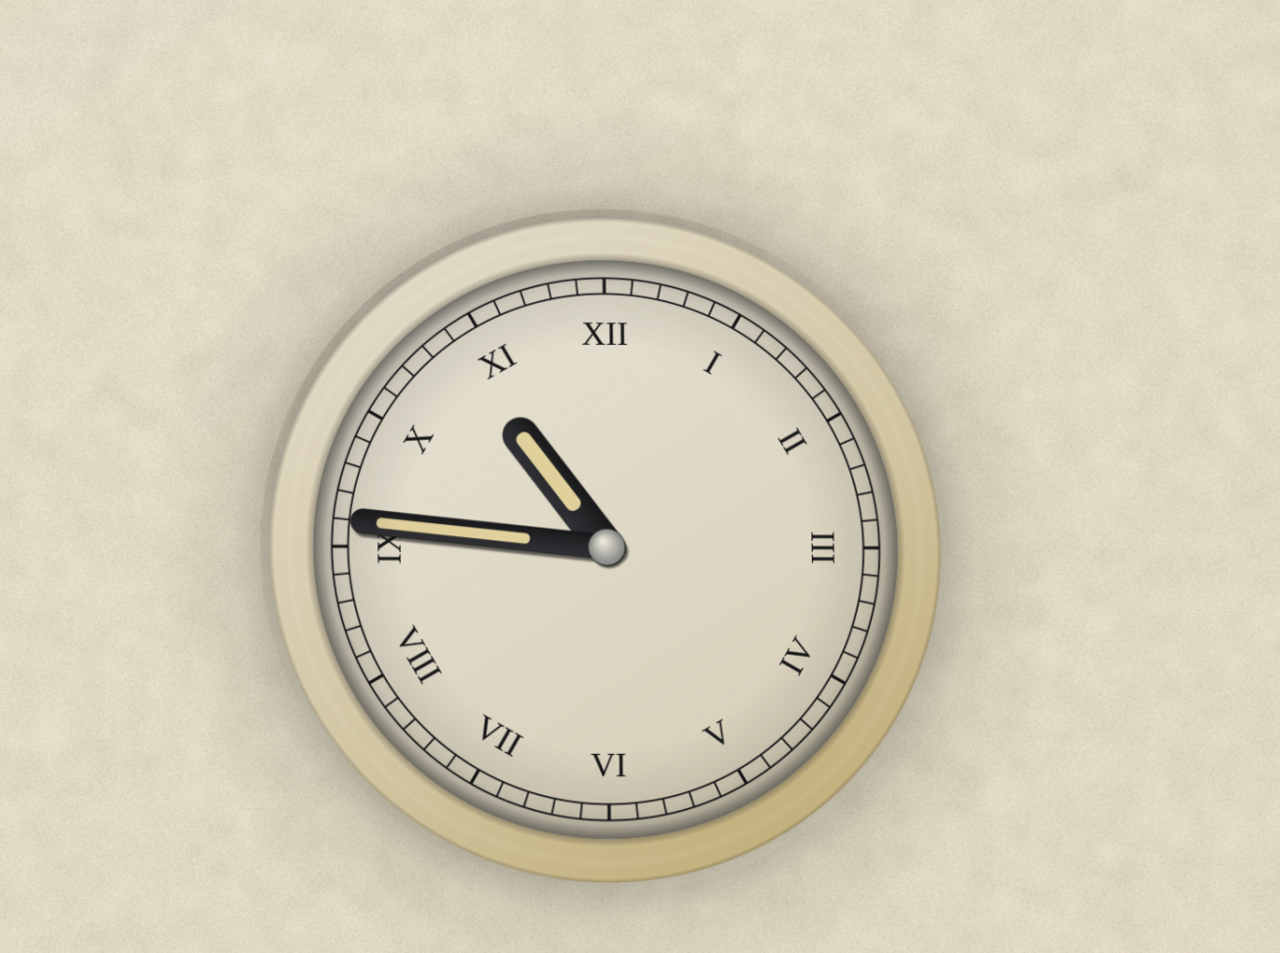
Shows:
{"hour": 10, "minute": 46}
